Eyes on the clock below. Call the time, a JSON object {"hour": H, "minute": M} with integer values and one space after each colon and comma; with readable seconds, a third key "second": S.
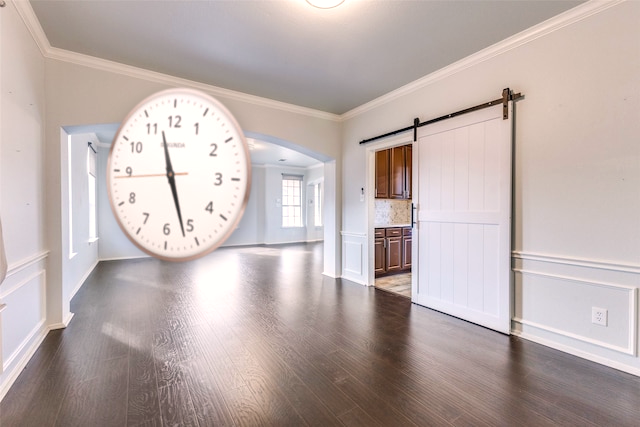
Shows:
{"hour": 11, "minute": 26, "second": 44}
